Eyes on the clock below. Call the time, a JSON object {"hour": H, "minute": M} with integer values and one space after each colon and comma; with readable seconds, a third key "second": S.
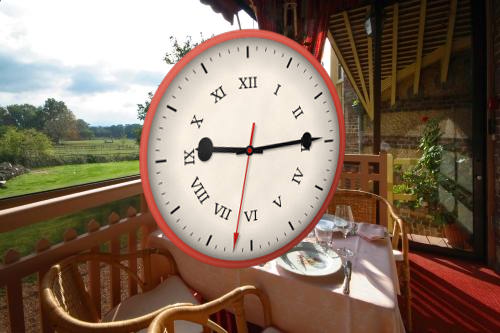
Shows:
{"hour": 9, "minute": 14, "second": 32}
